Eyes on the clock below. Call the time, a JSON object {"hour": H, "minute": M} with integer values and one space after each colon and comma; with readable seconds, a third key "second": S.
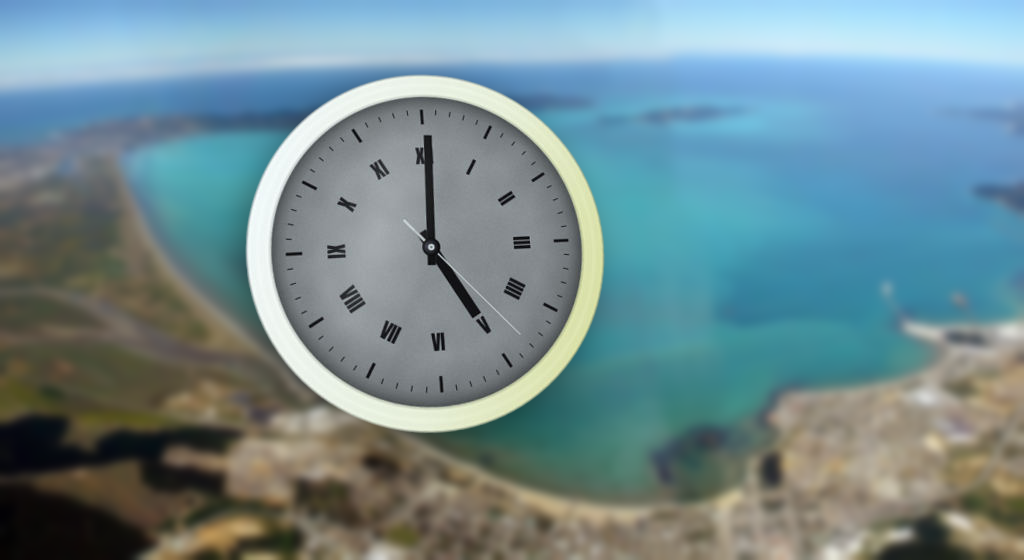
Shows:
{"hour": 5, "minute": 0, "second": 23}
